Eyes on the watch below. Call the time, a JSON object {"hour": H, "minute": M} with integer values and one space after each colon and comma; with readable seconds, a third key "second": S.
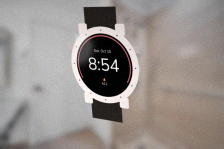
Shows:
{"hour": 8, "minute": 54}
